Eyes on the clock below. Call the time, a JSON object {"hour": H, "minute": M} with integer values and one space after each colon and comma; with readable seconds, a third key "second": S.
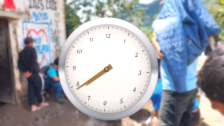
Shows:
{"hour": 7, "minute": 39}
